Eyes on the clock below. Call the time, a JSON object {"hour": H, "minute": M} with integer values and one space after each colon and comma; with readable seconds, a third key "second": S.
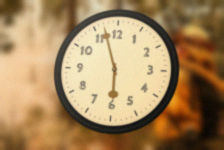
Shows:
{"hour": 5, "minute": 57}
